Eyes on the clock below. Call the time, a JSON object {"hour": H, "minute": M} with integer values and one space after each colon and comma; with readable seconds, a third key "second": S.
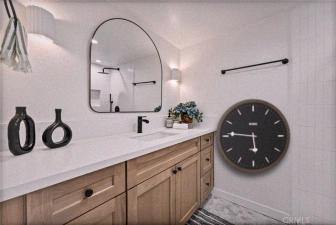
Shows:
{"hour": 5, "minute": 46}
